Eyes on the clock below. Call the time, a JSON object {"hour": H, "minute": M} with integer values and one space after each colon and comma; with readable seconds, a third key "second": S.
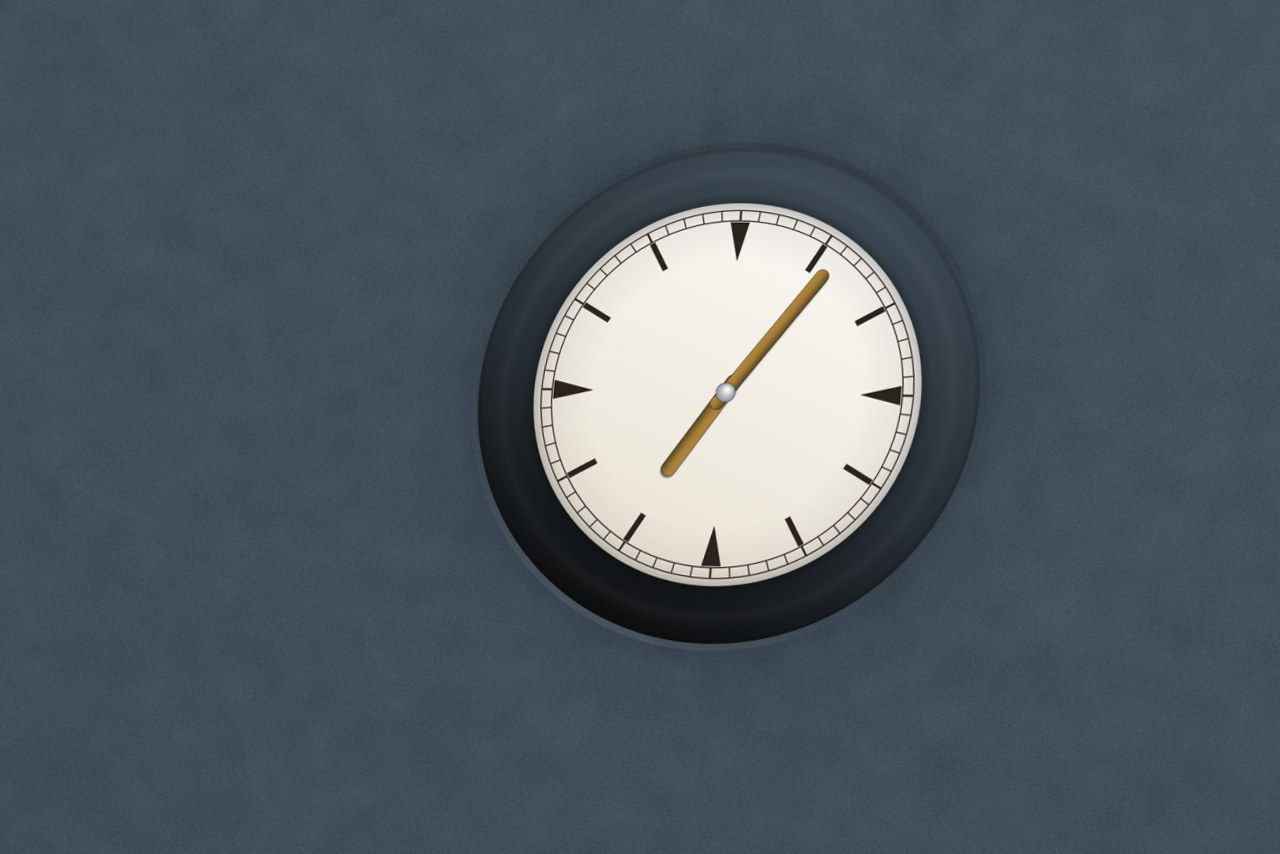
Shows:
{"hour": 7, "minute": 6}
